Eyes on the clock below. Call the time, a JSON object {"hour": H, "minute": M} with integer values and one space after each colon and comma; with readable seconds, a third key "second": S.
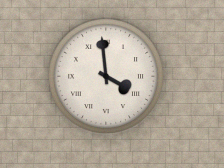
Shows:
{"hour": 3, "minute": 59}
